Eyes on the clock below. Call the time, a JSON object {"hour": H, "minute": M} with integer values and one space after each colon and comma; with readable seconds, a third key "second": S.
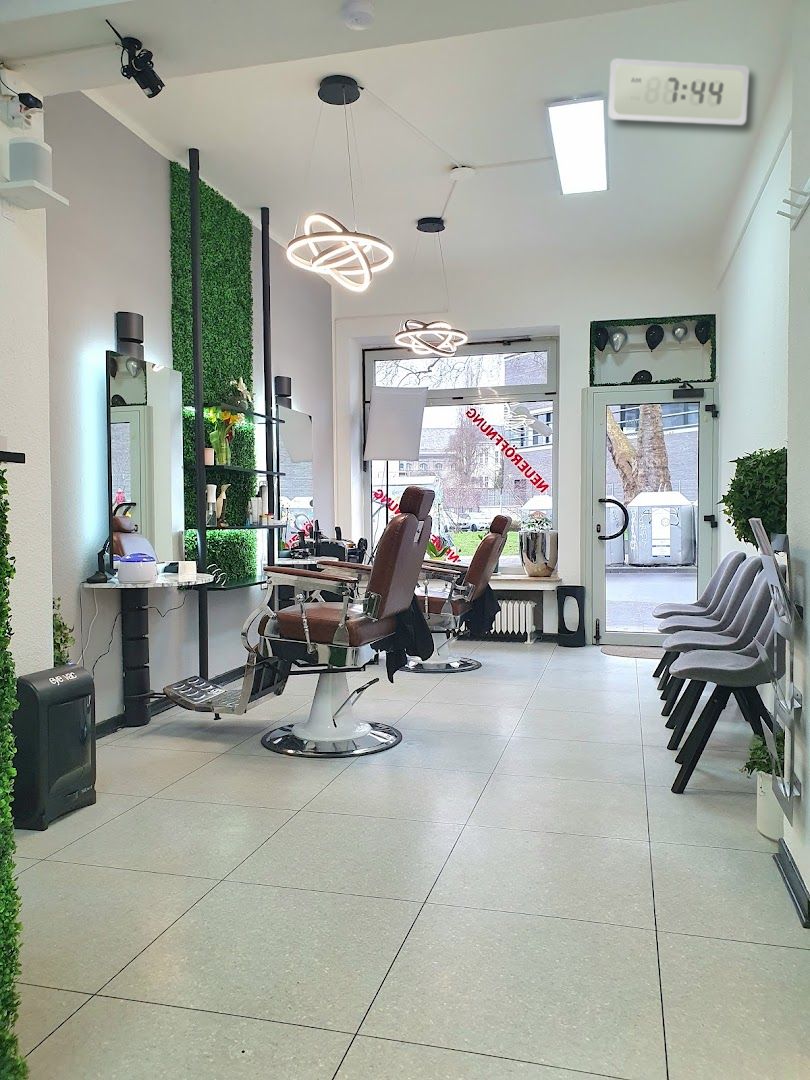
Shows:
{"hour": 7, "minute": 44}
